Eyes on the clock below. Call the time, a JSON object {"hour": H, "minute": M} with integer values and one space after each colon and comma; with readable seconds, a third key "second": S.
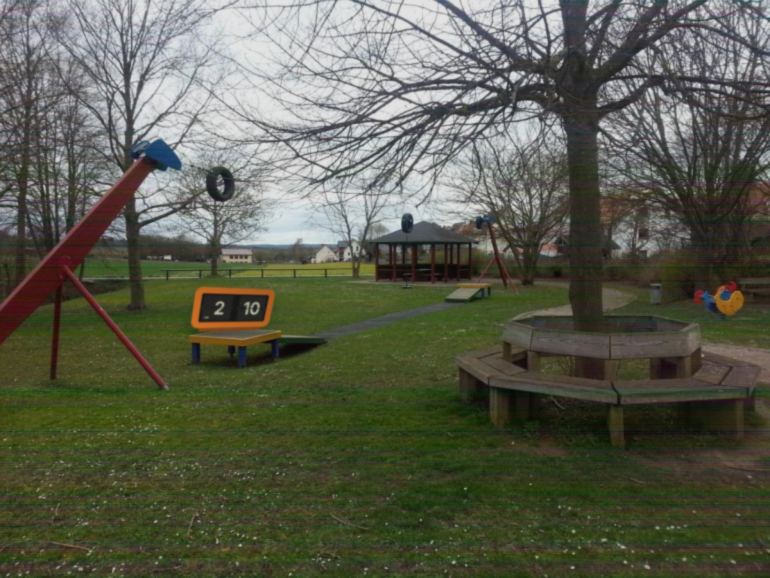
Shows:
{"hour": 2, "minute": 10}
